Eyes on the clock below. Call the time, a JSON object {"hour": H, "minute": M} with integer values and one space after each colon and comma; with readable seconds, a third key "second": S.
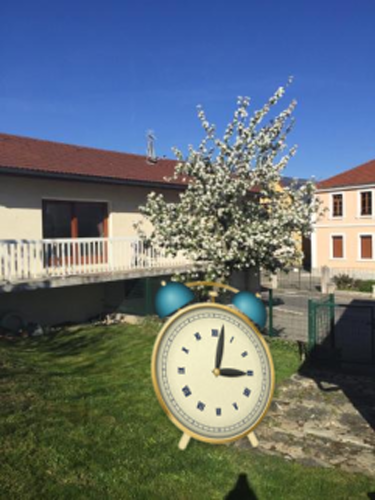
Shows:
{"hour": 3, "minute": 2}
